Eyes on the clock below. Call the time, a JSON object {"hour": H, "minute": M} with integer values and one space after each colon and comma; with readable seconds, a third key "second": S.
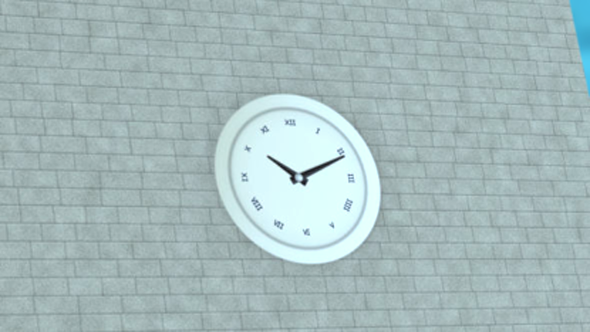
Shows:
{"hour": 10, "minute": 11}
